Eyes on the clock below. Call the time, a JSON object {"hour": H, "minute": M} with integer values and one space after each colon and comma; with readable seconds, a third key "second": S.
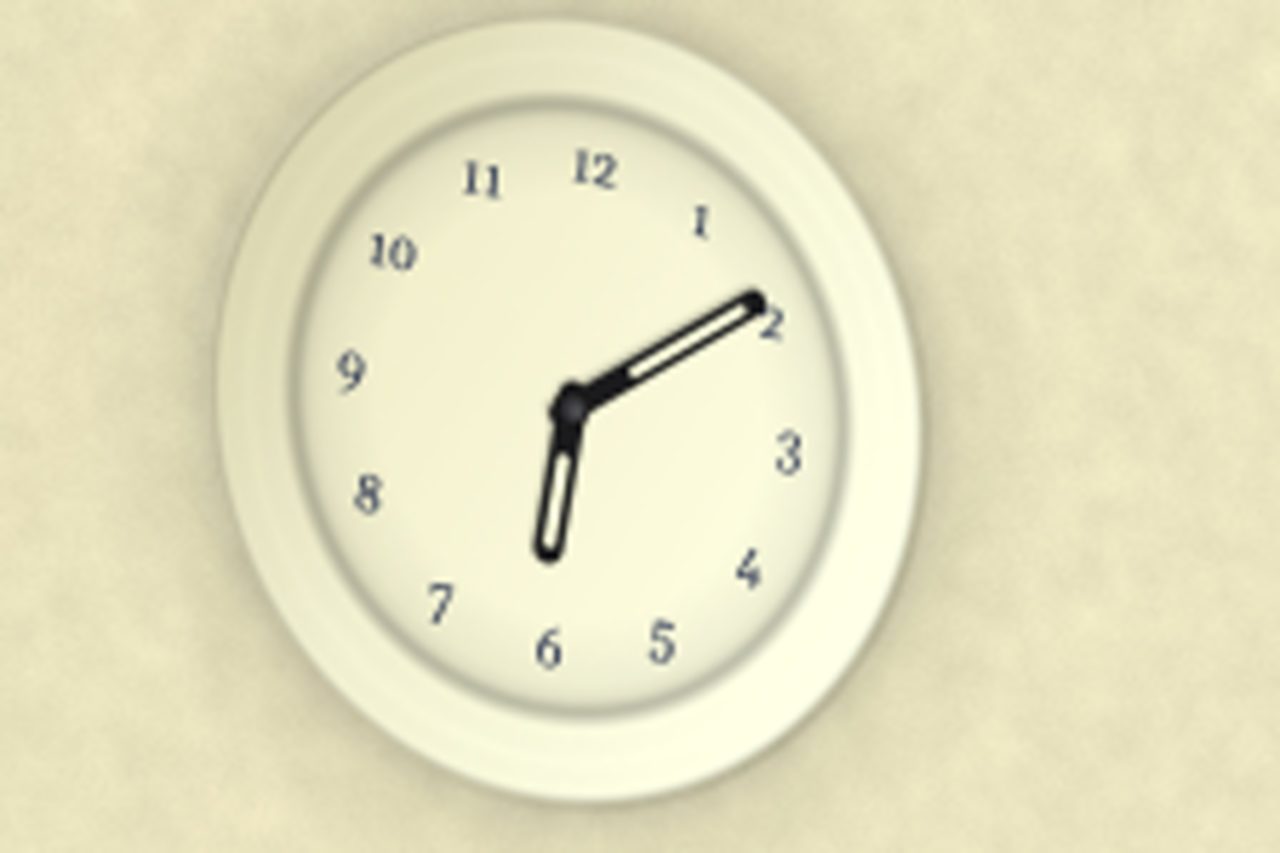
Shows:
{"hour": 6, "minute": 9}
